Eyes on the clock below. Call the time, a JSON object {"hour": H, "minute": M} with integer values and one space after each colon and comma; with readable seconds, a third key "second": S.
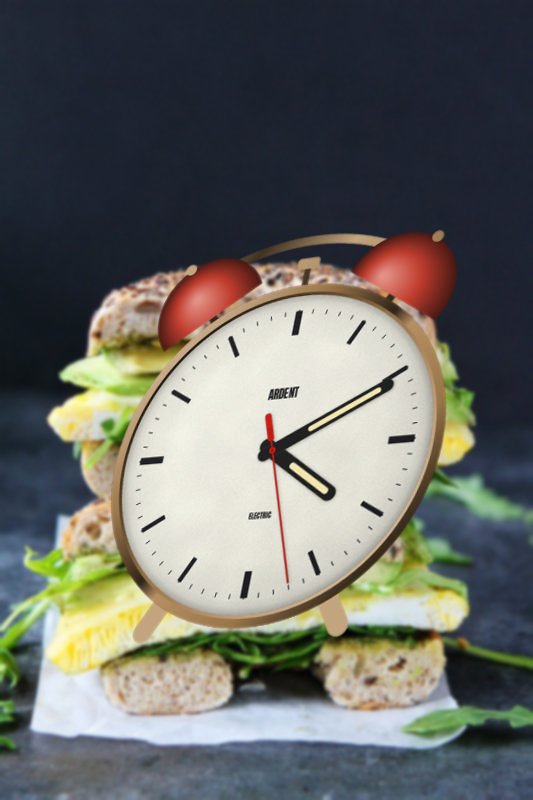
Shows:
{"hour": 4, "minute": 10, "second": 27}
